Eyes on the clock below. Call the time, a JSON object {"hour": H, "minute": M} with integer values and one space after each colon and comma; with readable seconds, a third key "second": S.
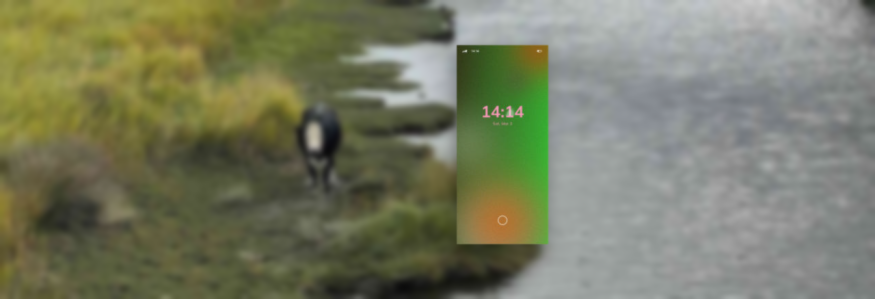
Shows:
{"hour": 14, "minute": 14}
